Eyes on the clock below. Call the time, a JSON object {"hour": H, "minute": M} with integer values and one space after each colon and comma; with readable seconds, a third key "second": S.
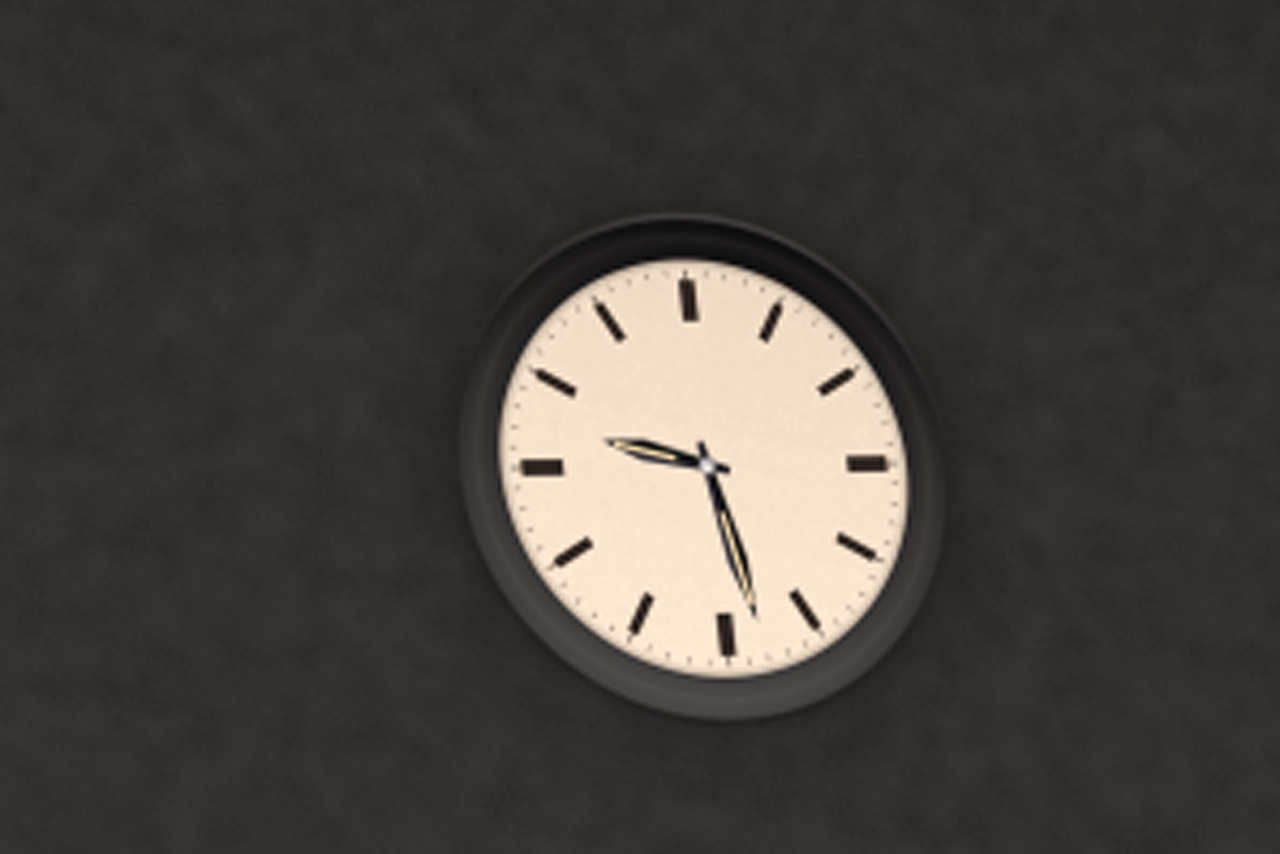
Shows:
{"hour": 9, "minute": 28}
